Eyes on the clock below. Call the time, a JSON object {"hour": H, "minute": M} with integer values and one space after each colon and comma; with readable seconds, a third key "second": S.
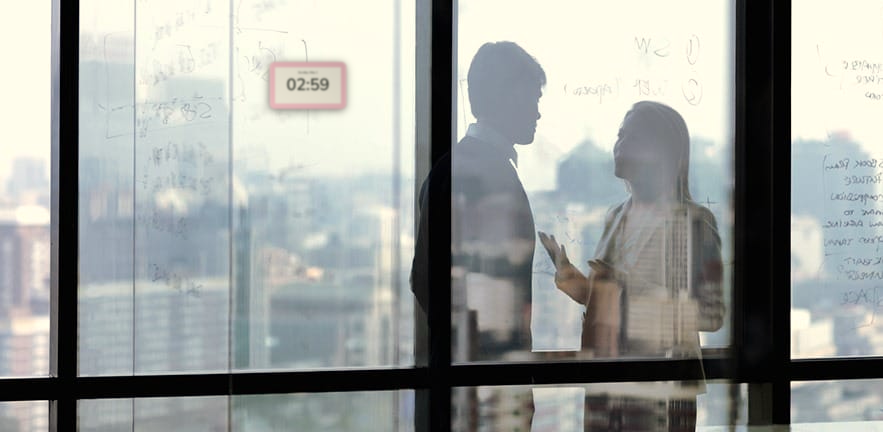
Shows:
{"hour": 2, "minute": 59}
